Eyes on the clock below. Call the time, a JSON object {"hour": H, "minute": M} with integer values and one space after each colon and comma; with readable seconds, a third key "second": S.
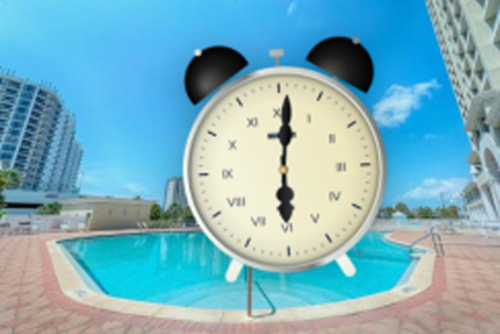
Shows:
{"hour": 6, "minute": 1}
